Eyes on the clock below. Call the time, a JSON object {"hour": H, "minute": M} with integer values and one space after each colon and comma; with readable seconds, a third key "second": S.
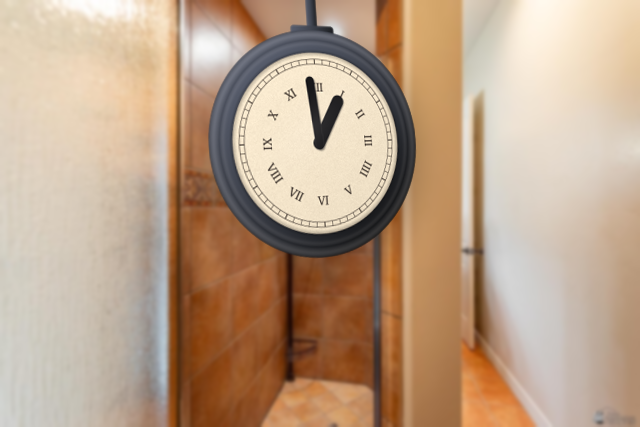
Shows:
{"hour": 12, "minute": 59}
